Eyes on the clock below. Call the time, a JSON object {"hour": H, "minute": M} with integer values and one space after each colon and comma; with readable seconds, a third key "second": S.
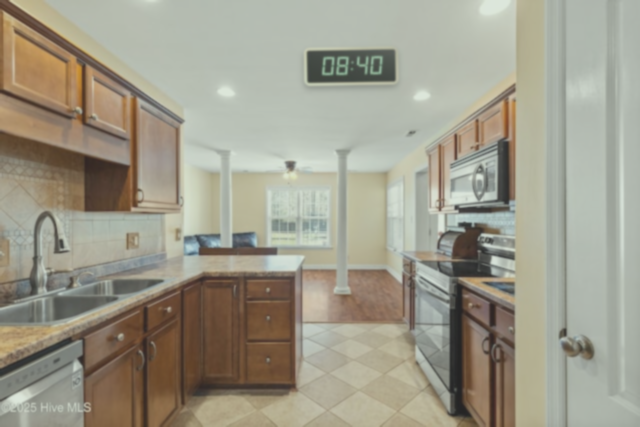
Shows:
{"hour": 8, "minute": 40}
